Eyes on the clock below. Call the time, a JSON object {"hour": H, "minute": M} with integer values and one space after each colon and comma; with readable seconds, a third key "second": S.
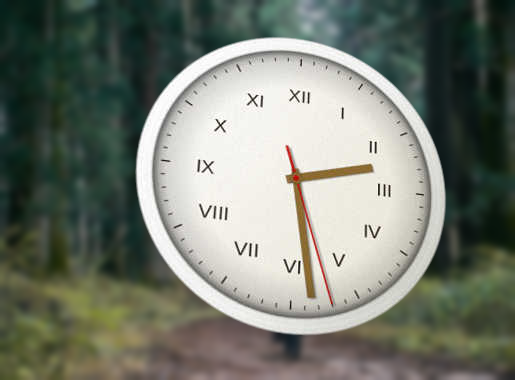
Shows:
{"hour": 2, "minute": 28, "second": 27}
